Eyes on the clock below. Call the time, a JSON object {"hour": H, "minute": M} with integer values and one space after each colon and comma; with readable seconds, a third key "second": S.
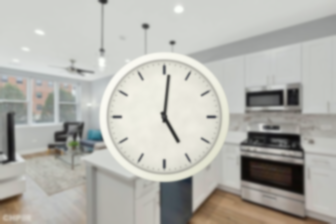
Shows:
{"hour": 5, "minute": 1}
